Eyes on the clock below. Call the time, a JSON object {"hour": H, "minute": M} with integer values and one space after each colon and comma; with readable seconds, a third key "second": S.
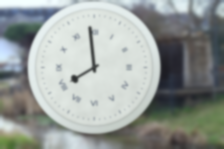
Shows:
{"hour": 7, "minute": 59}
